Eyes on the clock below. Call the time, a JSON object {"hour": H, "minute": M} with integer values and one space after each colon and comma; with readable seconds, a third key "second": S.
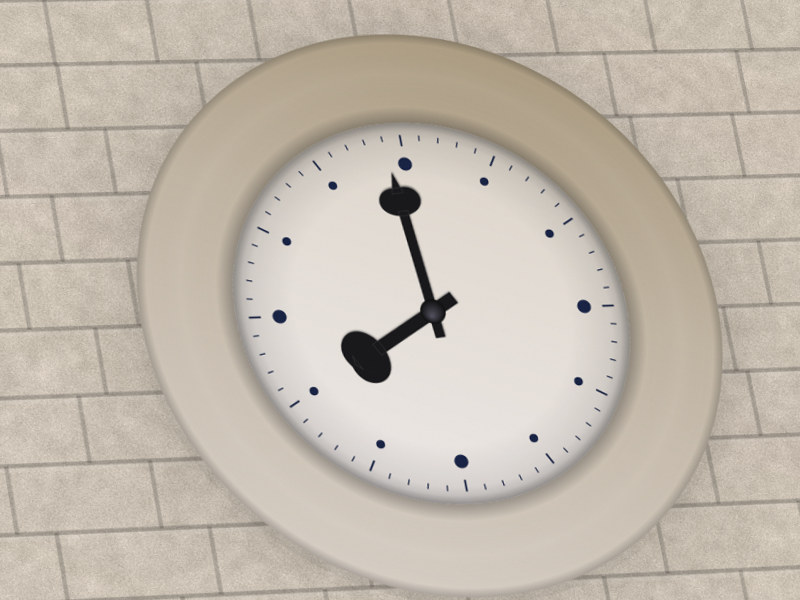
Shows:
{"hour": 7, "minute": 59}
